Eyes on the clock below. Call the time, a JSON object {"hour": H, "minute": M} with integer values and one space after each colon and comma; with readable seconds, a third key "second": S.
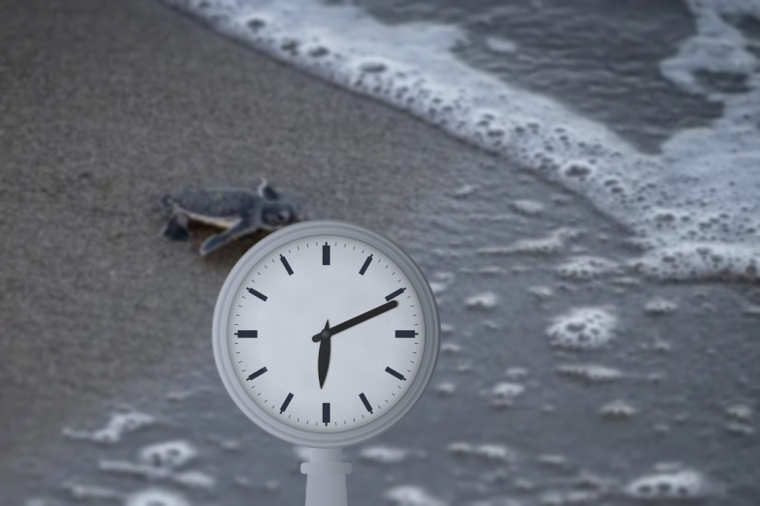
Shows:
{"hour": 6, "minute": 11}
